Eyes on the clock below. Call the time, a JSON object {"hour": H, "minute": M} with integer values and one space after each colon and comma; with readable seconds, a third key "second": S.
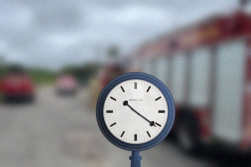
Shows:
{"hour": 10, "minute": 21}
